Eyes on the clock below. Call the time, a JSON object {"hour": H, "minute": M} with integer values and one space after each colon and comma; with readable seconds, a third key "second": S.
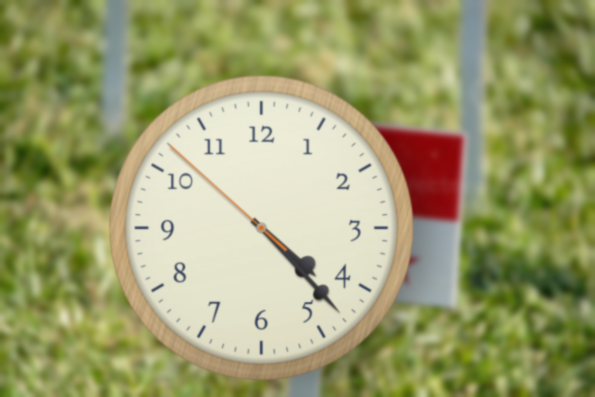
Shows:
{"hour": 4, "minute": 22, "second": 52}
